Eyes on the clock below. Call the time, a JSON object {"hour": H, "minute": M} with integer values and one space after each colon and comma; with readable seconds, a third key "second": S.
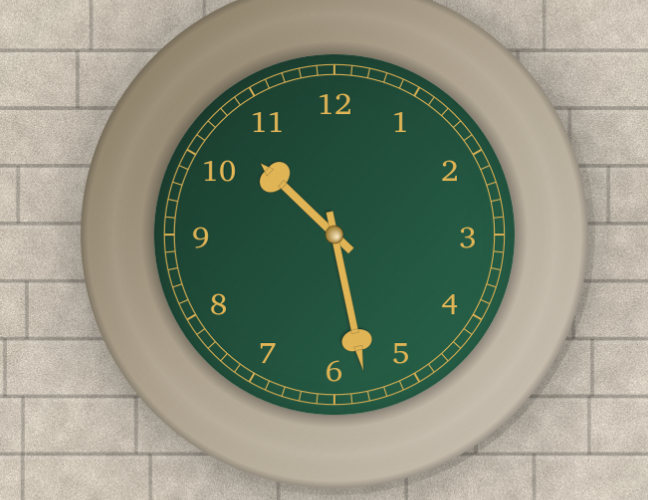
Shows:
{"hour": 10, "minute": 28}
